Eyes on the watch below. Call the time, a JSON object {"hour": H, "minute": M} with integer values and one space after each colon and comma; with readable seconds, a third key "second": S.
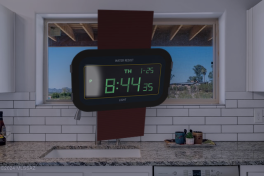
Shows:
{"hour": 8, "minute": 44, "second": 35}
